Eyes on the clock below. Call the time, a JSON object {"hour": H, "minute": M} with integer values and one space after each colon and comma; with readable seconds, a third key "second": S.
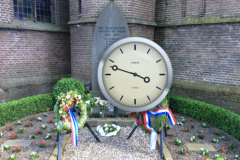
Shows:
{"hour": 3, "minute": 48}
